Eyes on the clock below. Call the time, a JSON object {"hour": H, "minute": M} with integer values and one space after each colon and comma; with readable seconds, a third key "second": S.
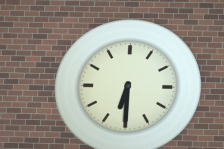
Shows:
{"hour": 6, "minute": 30}
